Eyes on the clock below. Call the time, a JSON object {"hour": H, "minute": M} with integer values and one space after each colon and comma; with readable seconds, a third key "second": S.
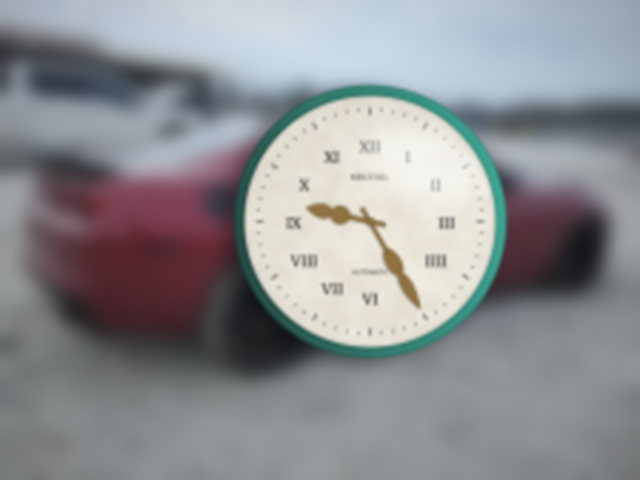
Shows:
{"hour": 9, "minute": 25}
